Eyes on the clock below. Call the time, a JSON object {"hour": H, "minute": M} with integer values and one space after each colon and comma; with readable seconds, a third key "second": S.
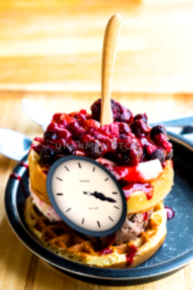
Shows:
{"hour": 3, "minute": 18}
